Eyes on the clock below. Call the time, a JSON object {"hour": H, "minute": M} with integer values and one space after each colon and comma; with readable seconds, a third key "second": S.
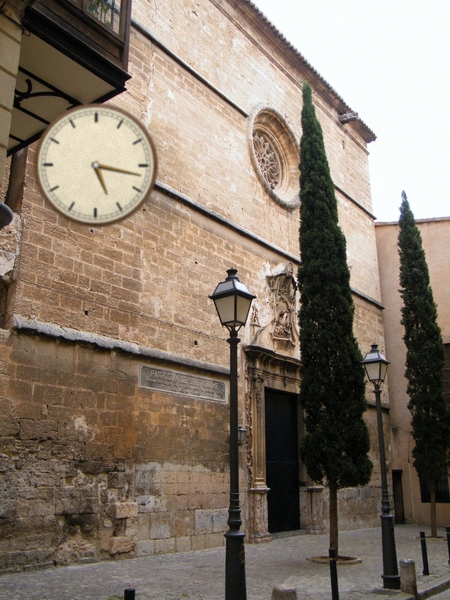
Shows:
{"hour": 5, "minute": 17}
